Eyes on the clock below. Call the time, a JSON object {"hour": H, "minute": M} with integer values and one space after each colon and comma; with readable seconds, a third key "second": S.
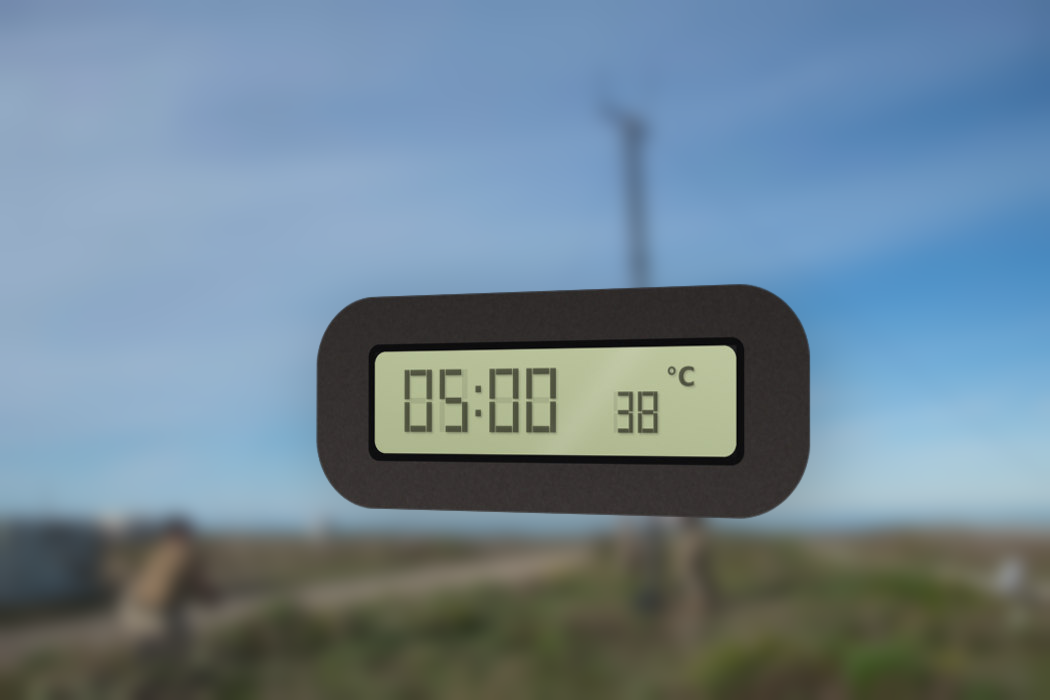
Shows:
{"hour": 5, "minute": 0}
